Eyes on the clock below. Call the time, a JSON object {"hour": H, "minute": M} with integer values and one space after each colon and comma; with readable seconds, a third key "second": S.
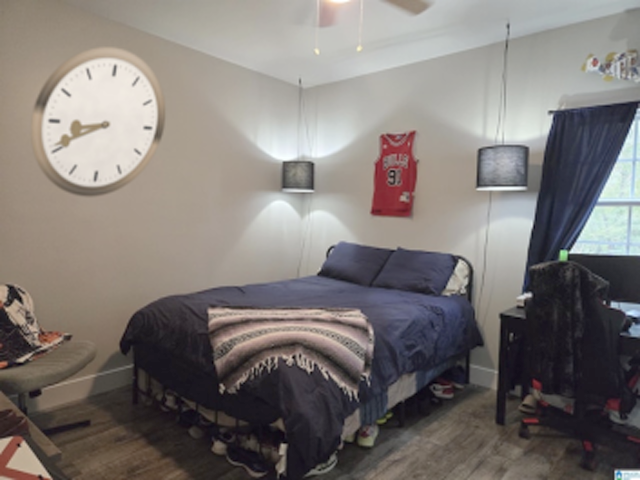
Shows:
{"hour": 8, "minute": 41}
